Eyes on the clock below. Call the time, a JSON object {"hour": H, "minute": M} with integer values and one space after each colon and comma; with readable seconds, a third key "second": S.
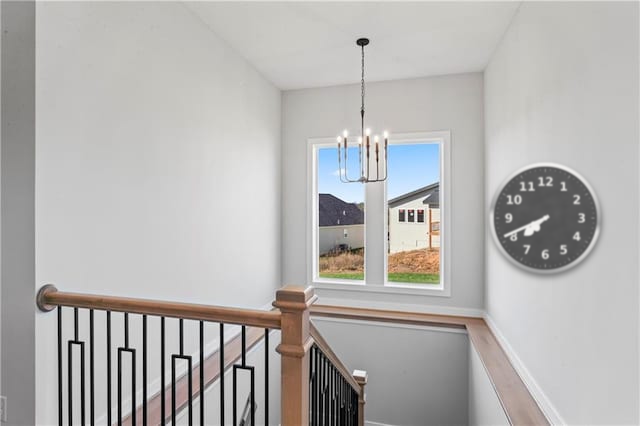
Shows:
{"hour": 7, "minute": 41}
